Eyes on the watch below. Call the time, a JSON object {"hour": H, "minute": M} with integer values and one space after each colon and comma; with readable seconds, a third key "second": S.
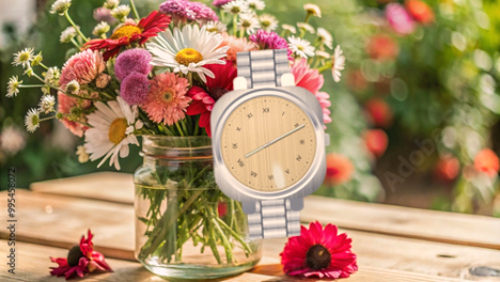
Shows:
{"hour": 8, "minute": 11}
